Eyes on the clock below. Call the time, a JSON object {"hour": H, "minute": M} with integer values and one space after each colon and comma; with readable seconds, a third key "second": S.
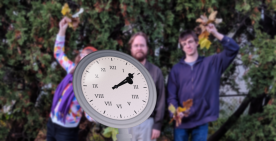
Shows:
{"hour": 2, "minute": 9}
